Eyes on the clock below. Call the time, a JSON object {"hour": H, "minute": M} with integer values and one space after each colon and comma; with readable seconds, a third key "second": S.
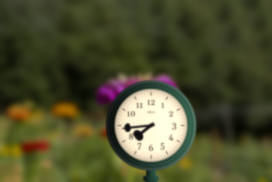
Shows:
{"hour": 7, "minute": 44}
